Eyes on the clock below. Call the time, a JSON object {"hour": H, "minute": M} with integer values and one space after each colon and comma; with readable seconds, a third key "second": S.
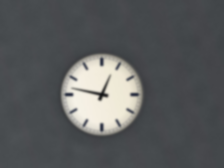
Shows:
{"hour": 12, "minute": 47}
